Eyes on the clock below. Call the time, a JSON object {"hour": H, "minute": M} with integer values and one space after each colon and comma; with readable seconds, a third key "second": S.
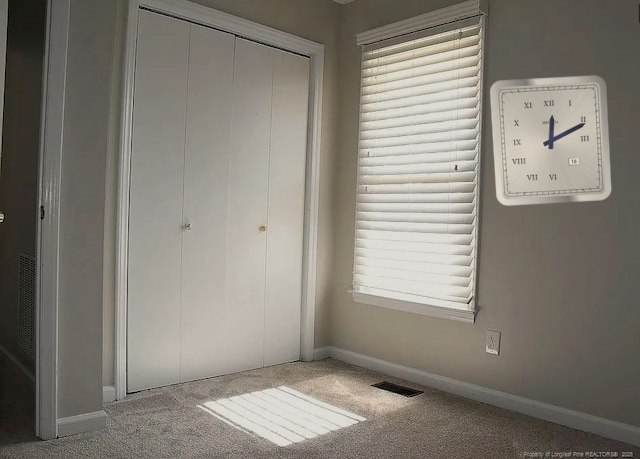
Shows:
{"hour": 12, "minute": 11}
